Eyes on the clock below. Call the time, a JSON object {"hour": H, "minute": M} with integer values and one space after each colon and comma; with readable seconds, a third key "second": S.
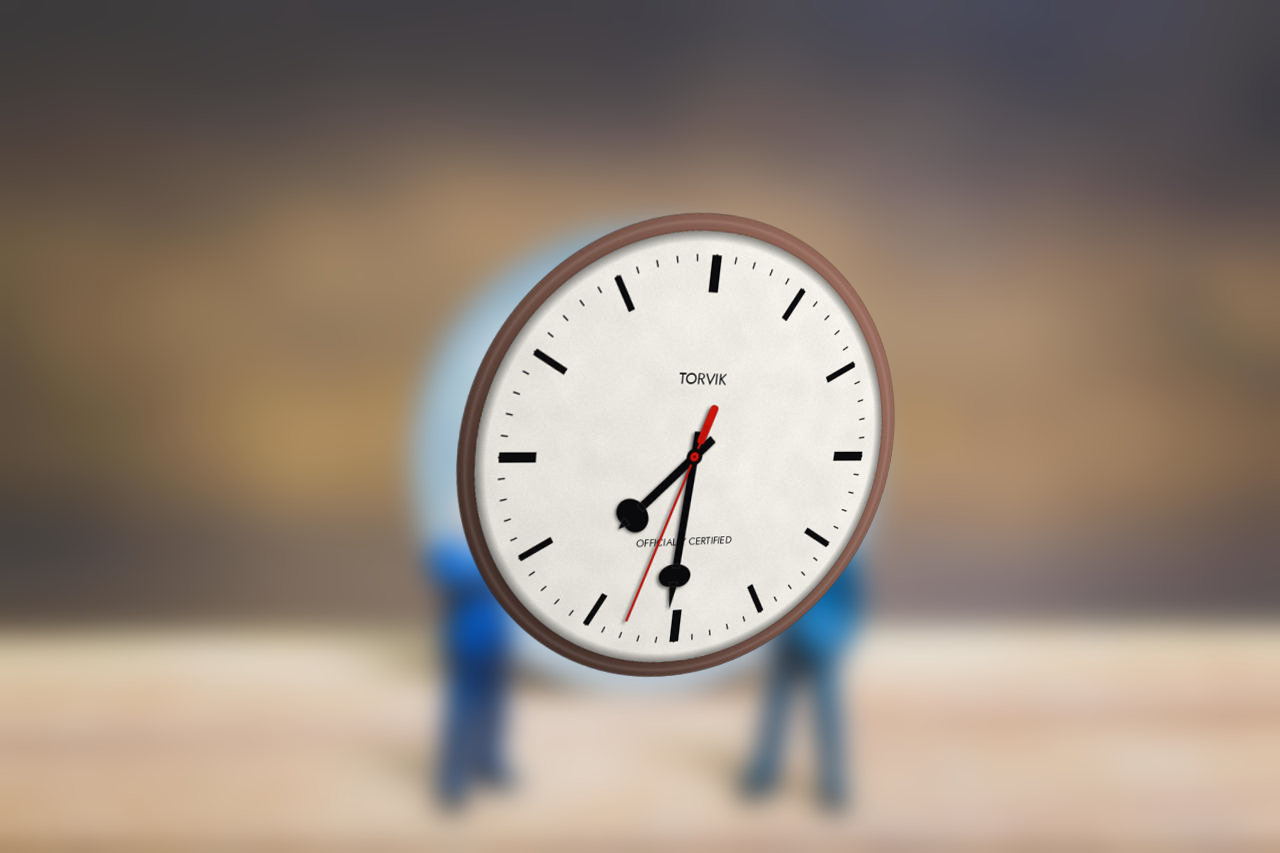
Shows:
{"hour": 7, "minute": 30, "second": 33}
